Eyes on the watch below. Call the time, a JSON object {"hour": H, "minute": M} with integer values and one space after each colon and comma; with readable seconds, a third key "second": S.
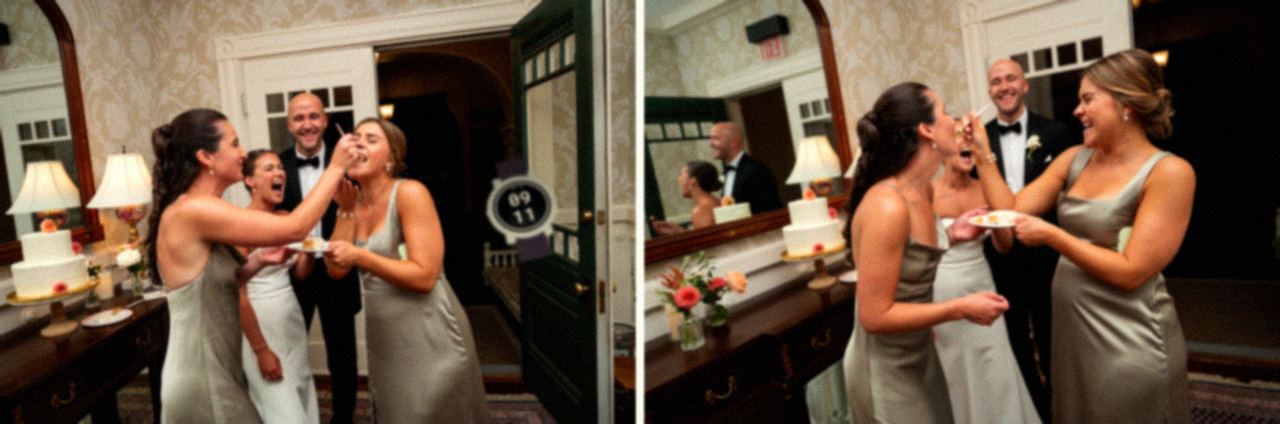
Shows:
{"hour": 9, "minute": 11}
